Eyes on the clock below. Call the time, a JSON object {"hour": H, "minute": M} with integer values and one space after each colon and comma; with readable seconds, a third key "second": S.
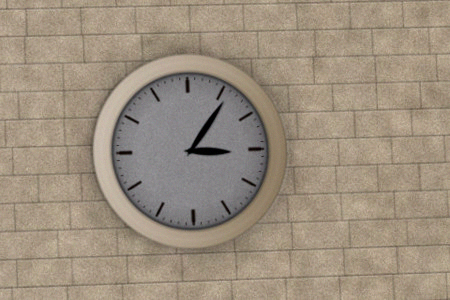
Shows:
{"hour": 3, "minute": 6}
